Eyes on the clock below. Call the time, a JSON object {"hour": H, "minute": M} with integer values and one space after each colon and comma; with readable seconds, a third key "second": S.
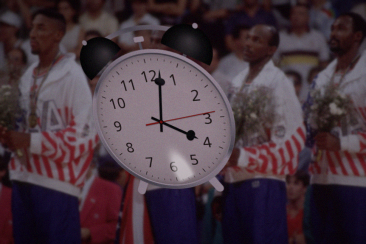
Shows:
{"hour": 4, "minute": 2, "second": 14}
